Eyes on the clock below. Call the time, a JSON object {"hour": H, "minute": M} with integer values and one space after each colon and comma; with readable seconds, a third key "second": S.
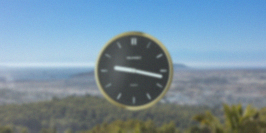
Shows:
{"hour": 9, "minute": 17}
